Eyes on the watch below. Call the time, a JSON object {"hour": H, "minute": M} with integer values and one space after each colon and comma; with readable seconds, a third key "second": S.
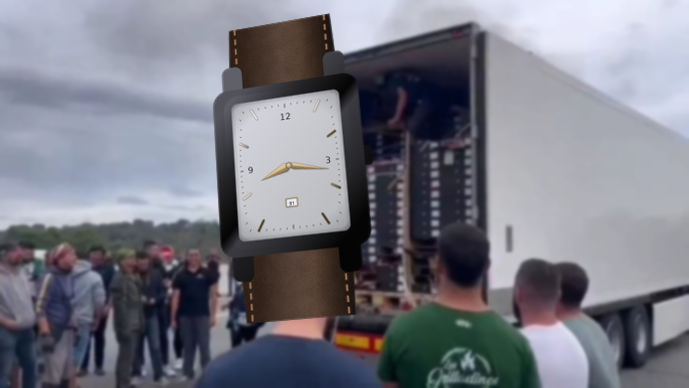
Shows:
{"hour": 8, "minute": 17}
